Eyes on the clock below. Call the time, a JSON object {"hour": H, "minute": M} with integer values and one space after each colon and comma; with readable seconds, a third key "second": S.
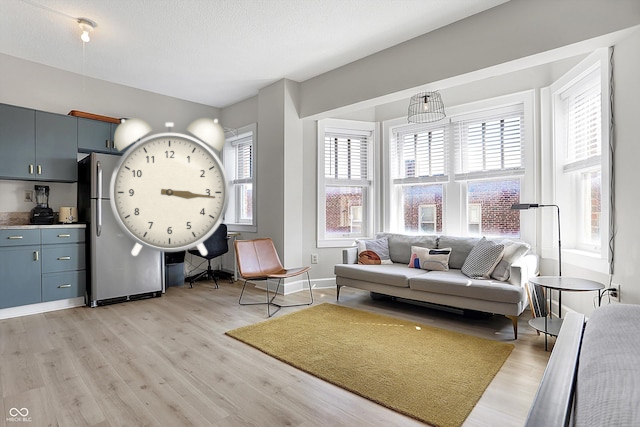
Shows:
{"hour": 3, "minute": 16}
